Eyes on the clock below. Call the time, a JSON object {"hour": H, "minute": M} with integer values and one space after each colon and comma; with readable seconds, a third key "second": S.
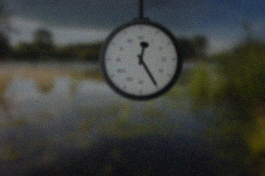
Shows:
{"hour": 12, "minute": 25}
